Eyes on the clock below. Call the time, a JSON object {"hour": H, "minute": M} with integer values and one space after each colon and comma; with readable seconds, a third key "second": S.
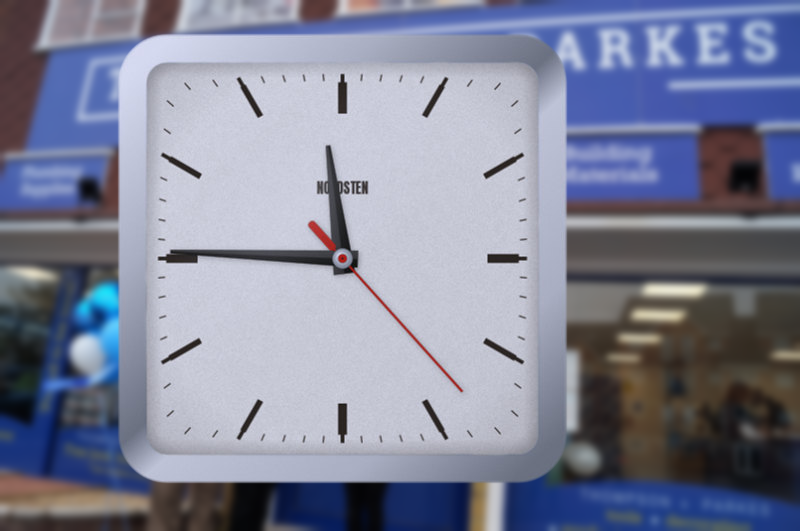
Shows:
{"hour": 11, "minute": 45, "second": 23}
